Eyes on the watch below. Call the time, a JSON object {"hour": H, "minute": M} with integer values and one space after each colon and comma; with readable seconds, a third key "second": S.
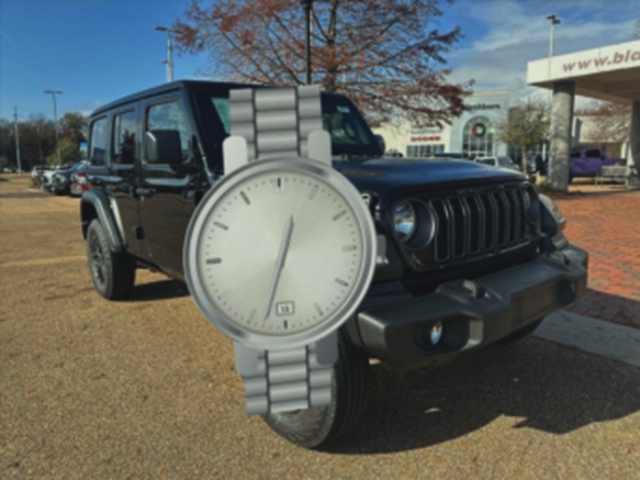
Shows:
{"hour": 12, "minute": 33}
